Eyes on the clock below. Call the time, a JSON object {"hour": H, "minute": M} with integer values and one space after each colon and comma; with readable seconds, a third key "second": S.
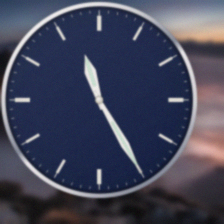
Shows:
{"hour": 11, "minute": 25}
